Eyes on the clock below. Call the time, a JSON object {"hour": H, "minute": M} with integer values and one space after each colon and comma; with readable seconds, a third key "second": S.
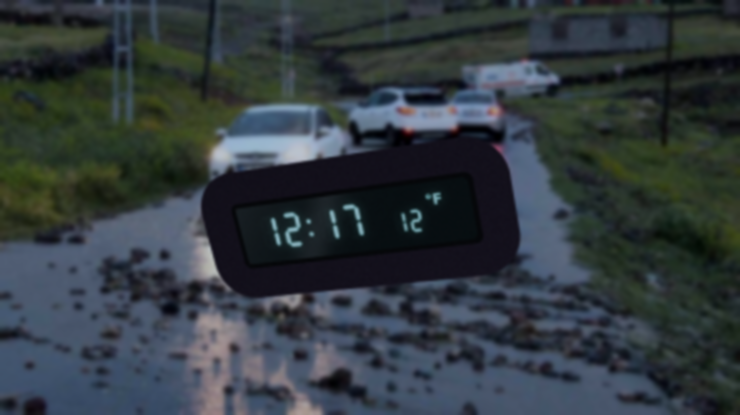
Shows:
{"hour": 12, "minute": 17}
